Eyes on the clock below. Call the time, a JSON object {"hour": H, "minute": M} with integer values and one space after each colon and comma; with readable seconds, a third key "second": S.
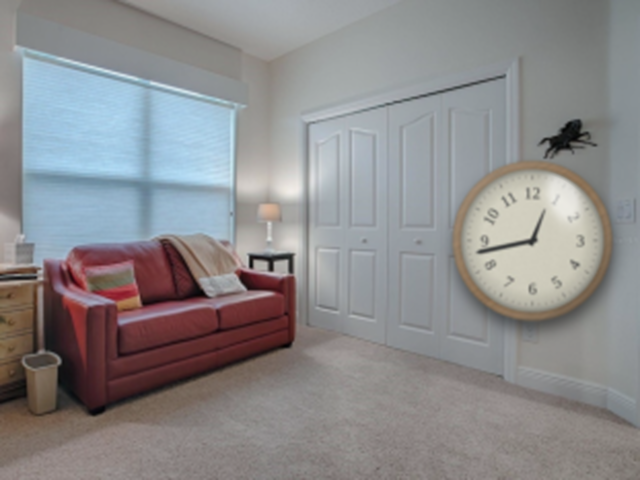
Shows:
{"hour": 12, "minute": 43}
